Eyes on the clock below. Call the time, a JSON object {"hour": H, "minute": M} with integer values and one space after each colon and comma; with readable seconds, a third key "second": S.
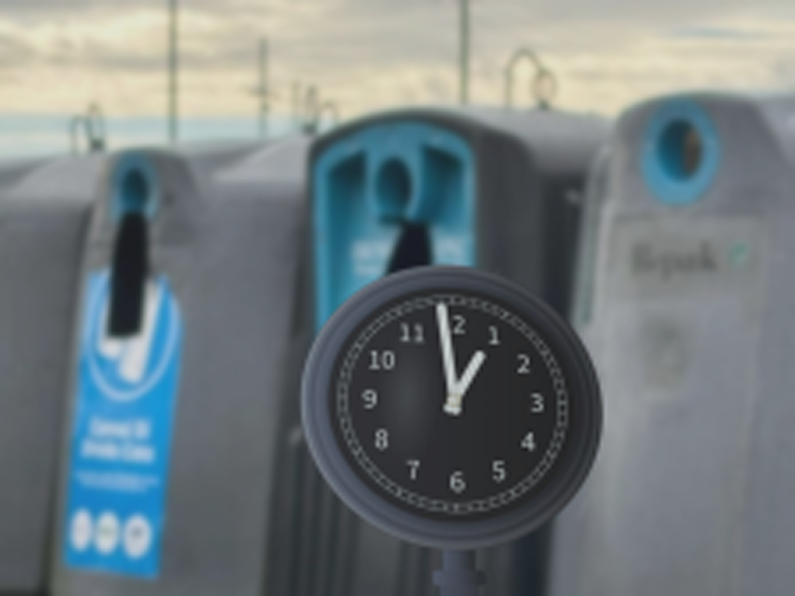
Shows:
{"hour": 12, "minute": 59}
